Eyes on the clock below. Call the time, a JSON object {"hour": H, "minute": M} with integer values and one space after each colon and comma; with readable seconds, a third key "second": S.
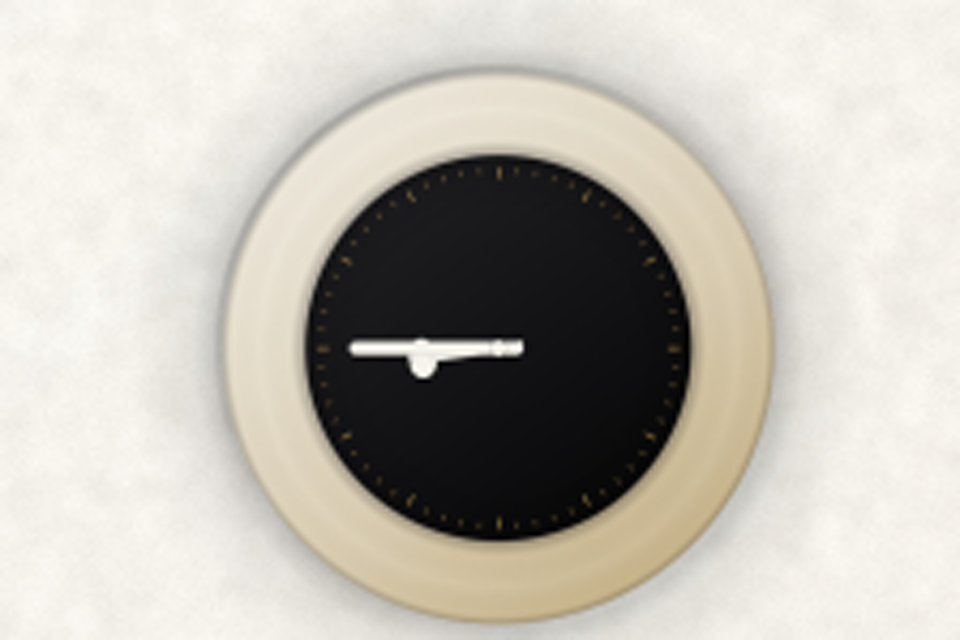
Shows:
{"hour": 8, "minute": 45}
